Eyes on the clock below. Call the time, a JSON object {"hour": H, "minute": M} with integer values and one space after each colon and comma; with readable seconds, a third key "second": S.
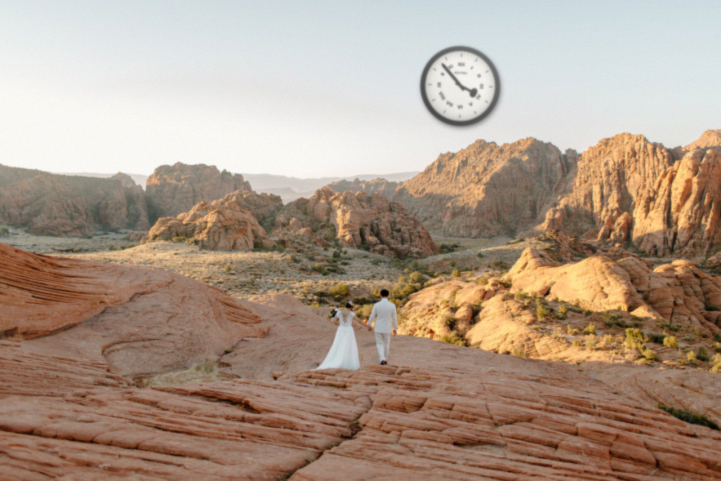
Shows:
{"hour": 3, "minute": 53}
